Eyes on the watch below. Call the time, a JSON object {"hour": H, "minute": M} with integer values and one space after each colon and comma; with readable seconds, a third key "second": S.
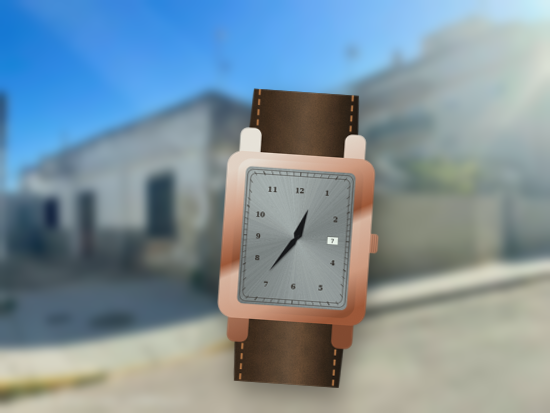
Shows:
{"hour": 12, "minute": 36}
